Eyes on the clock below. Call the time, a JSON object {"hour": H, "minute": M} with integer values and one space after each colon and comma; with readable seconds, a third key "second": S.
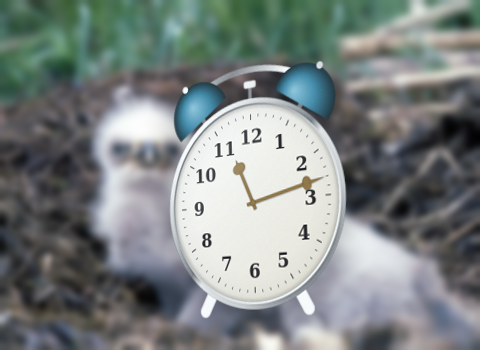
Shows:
{"hour": 11, "minute": 13}
